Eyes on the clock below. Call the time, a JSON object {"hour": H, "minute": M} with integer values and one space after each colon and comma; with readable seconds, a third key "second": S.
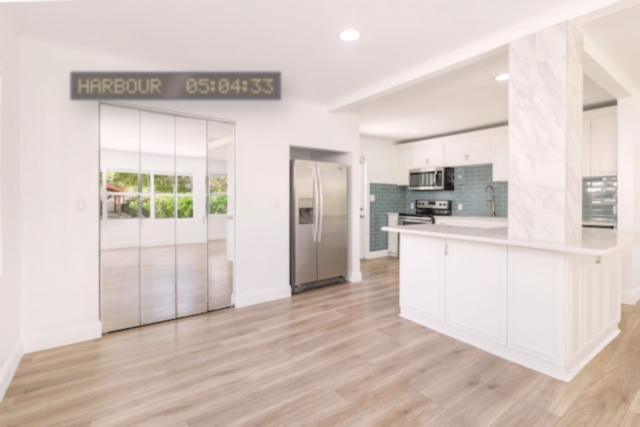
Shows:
{"hour": 5, "minute": 4, "second": 33}
